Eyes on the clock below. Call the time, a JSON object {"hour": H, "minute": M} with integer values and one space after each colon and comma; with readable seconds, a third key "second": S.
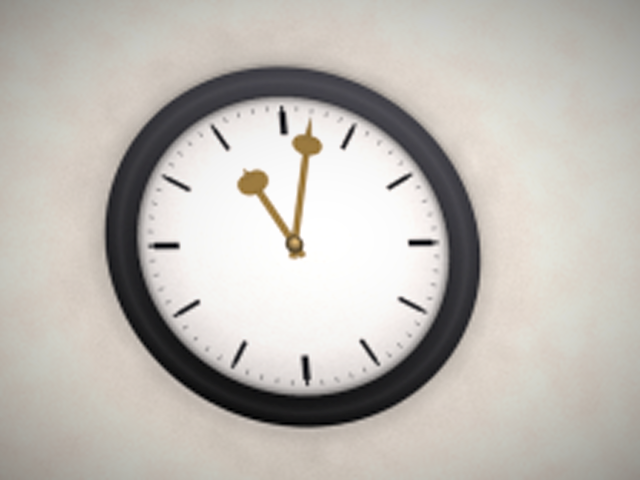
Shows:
{"hour": 11, "minute": 2}
